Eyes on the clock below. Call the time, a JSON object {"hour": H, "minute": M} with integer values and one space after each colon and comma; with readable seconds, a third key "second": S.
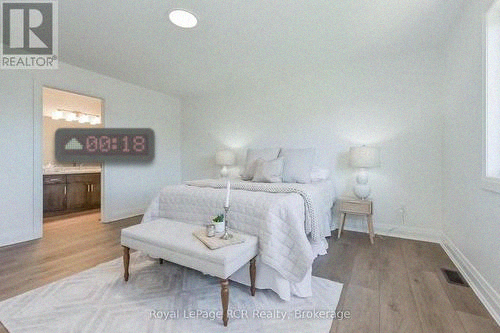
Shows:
{"hour": 0, "minute": 18}
